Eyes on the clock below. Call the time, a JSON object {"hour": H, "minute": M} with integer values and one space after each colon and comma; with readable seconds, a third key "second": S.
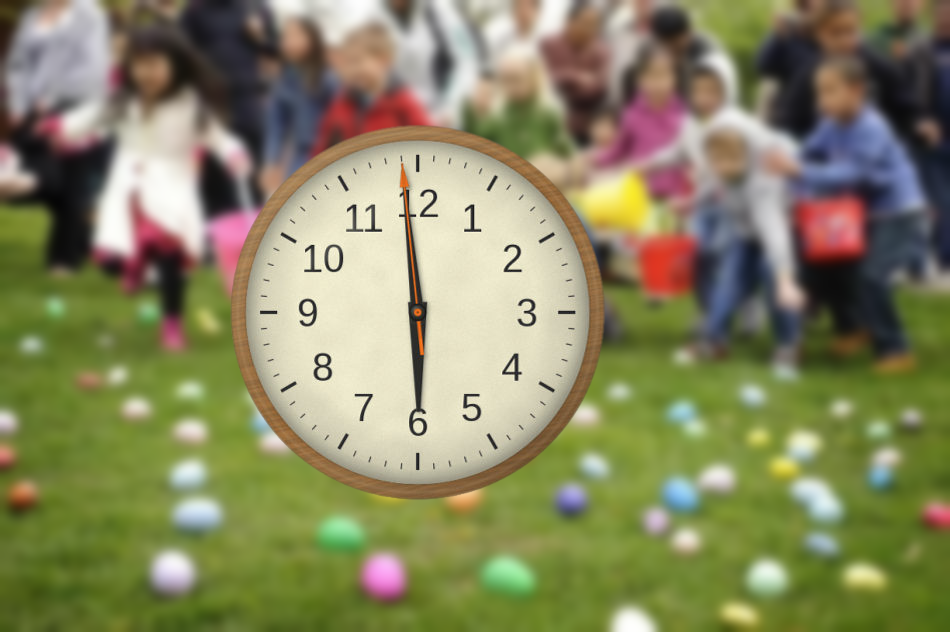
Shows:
{"hour": 5, "minute": 58, "second": 59}
